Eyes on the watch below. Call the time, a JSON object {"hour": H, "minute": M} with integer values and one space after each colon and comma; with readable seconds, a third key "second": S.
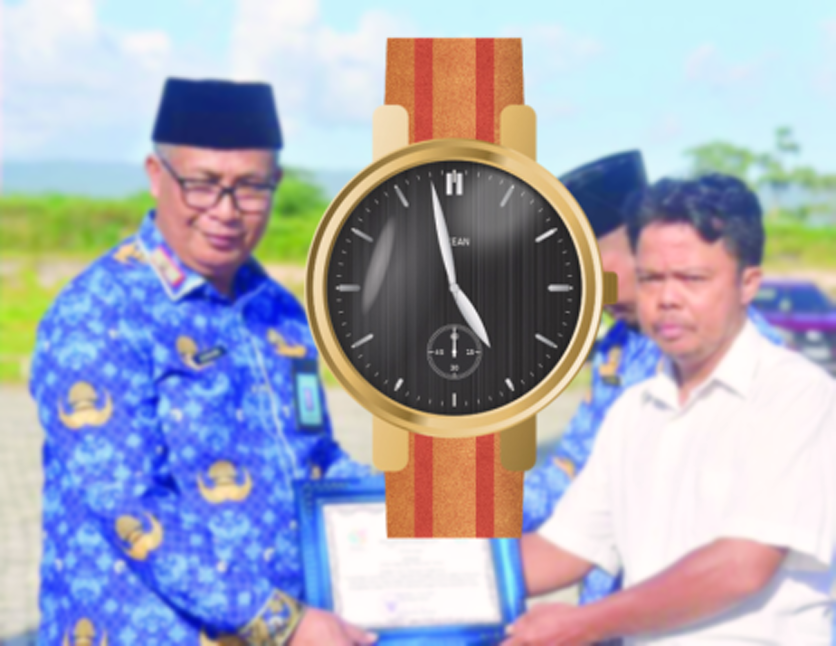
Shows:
{"hour": 4, "minute": 58}
